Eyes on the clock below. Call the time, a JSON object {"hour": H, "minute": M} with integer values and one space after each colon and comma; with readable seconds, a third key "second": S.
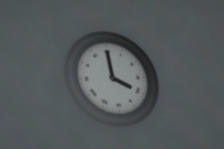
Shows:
{"hour": 4, "minute": 0}
